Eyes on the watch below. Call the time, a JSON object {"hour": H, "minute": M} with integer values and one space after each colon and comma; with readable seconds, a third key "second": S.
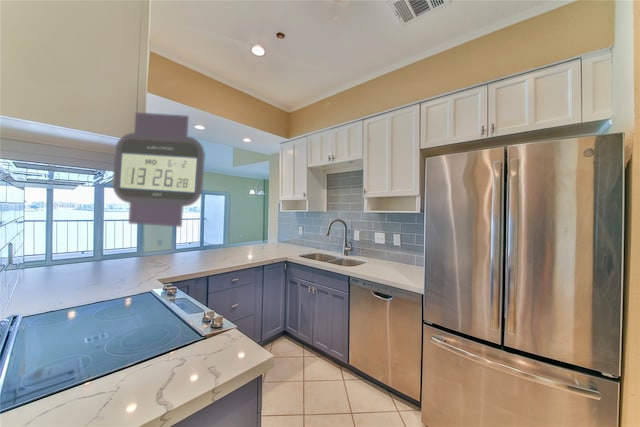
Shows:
{"hour": 13, "minute": 26}
